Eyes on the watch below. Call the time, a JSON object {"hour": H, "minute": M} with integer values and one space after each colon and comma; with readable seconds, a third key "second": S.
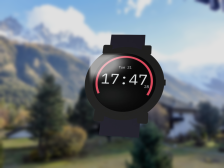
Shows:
{"hour": 17, "minute": 47}
